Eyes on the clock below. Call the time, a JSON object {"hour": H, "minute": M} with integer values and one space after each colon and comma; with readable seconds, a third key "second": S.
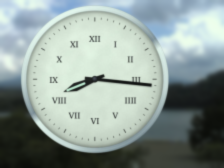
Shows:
{"hour": 8, "minute": 16}
